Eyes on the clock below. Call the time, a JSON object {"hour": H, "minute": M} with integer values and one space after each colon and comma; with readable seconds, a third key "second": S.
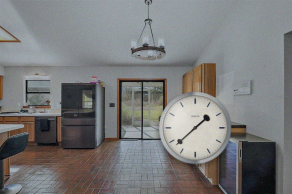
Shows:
{"hour": 1, "minute": 38}
